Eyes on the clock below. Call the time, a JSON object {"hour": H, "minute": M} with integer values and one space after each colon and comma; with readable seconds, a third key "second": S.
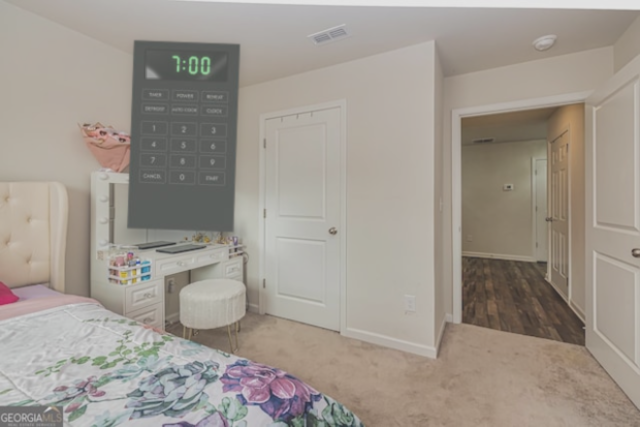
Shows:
{"hour": 7, "minute": 0}
